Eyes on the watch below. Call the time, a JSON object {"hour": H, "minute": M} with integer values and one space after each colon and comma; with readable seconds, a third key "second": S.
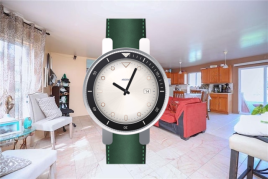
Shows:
{"hour": 10, "minute": 4}
